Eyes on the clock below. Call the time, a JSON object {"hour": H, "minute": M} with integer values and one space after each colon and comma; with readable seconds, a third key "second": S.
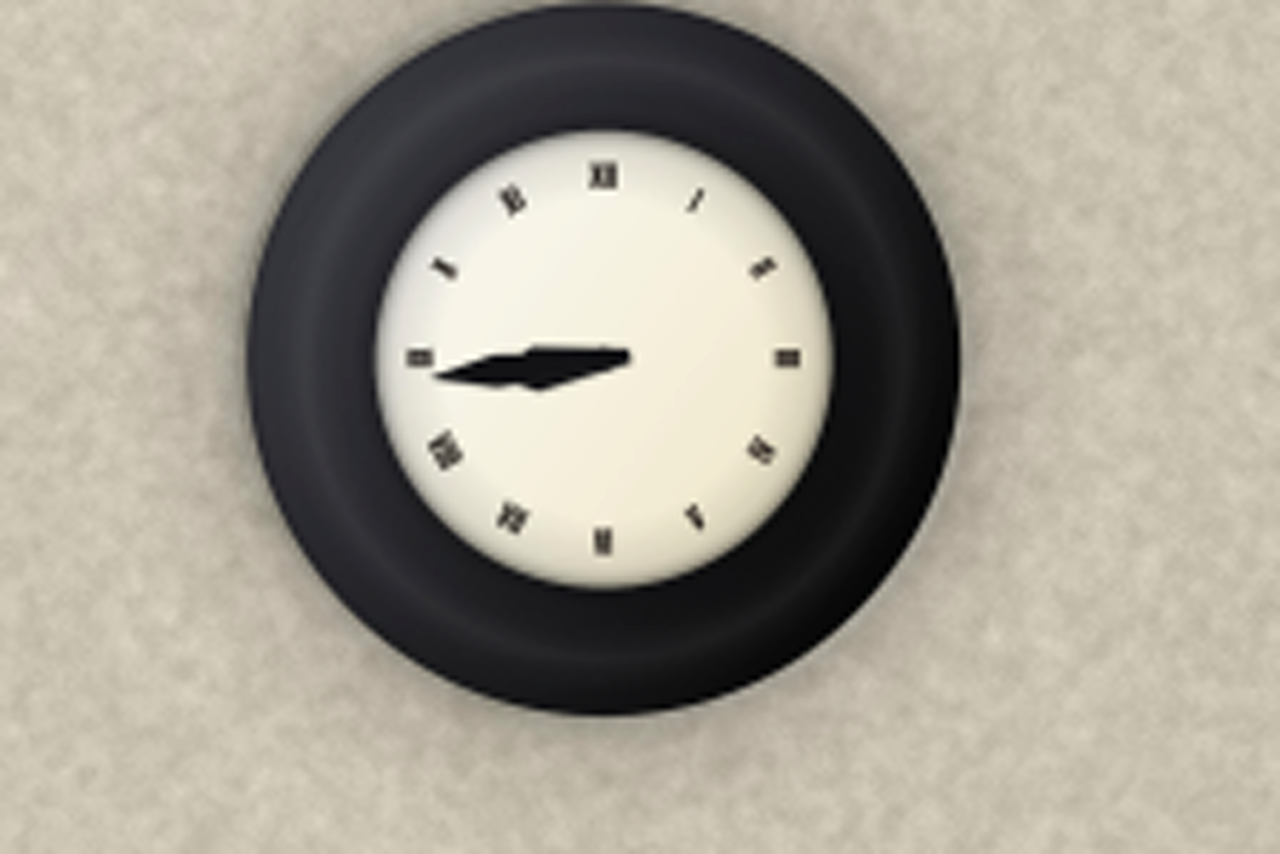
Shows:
{"hour": 8, "minute": 44}
